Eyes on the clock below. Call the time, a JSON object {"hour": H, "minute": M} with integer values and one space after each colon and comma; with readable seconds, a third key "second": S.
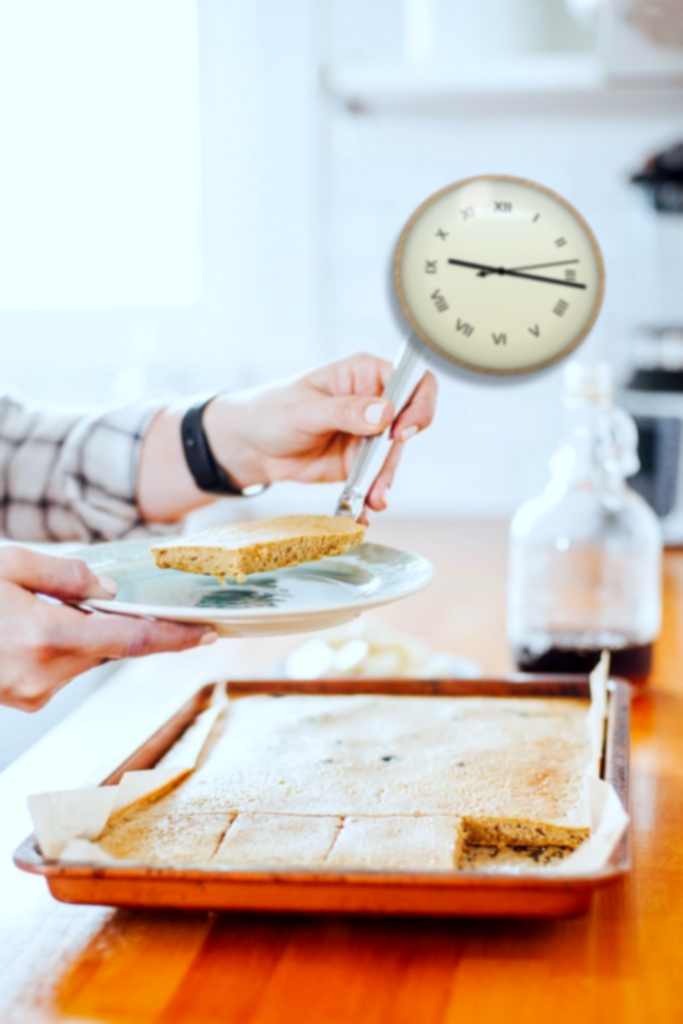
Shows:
{"hour": 9, "minute": 16, "second": 13}
